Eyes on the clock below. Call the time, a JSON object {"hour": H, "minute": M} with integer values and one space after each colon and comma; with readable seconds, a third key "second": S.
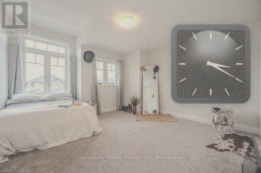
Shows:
{"hour": 3, "minute": 20}
